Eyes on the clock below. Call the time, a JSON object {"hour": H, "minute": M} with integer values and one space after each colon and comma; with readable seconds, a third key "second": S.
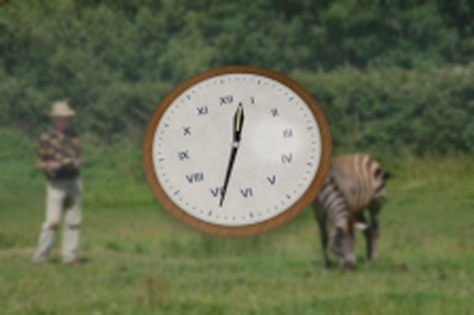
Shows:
{"hour": 12, "minute": 34}
